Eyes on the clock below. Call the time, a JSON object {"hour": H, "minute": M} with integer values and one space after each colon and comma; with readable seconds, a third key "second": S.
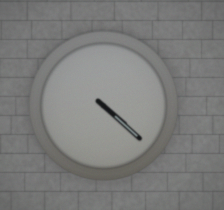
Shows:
{"hour": 4, "minute": 22}
